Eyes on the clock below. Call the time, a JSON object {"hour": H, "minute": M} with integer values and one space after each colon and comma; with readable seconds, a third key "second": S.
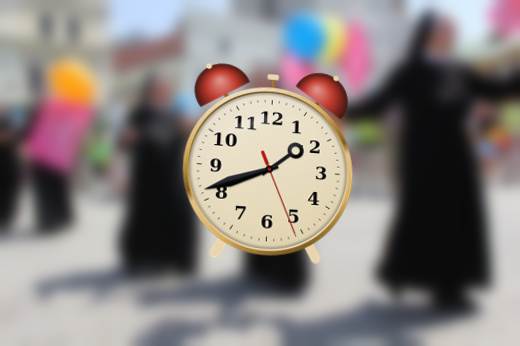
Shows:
{"hour": 1, "minute": 41, "second": 26}
